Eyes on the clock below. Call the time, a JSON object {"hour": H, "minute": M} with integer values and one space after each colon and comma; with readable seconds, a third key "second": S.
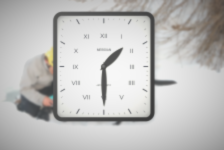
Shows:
{"hour": 1, "minute": 30}
